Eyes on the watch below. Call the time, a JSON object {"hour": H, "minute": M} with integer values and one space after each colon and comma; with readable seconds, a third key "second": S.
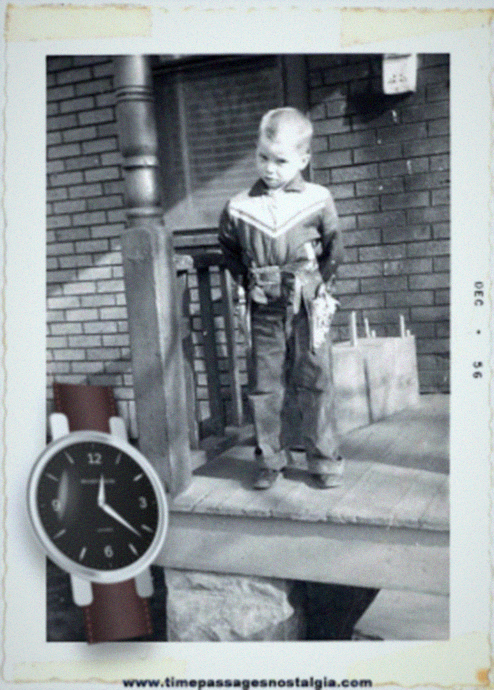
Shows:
{"hour": 12, "minute": 22}
